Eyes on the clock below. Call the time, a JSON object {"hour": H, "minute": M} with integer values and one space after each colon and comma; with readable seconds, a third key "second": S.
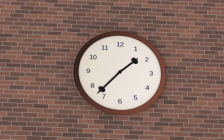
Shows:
{"hour": 1, "minute": 37}
